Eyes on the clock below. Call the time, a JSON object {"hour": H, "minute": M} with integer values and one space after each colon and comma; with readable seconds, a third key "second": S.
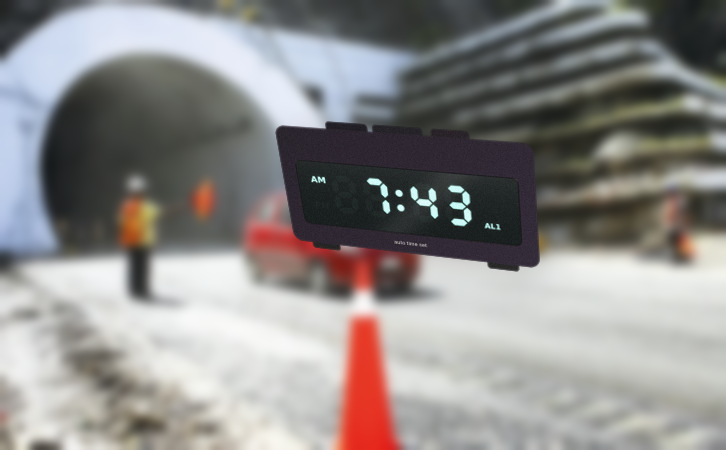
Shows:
{"hour": 7, "minute": 43}
